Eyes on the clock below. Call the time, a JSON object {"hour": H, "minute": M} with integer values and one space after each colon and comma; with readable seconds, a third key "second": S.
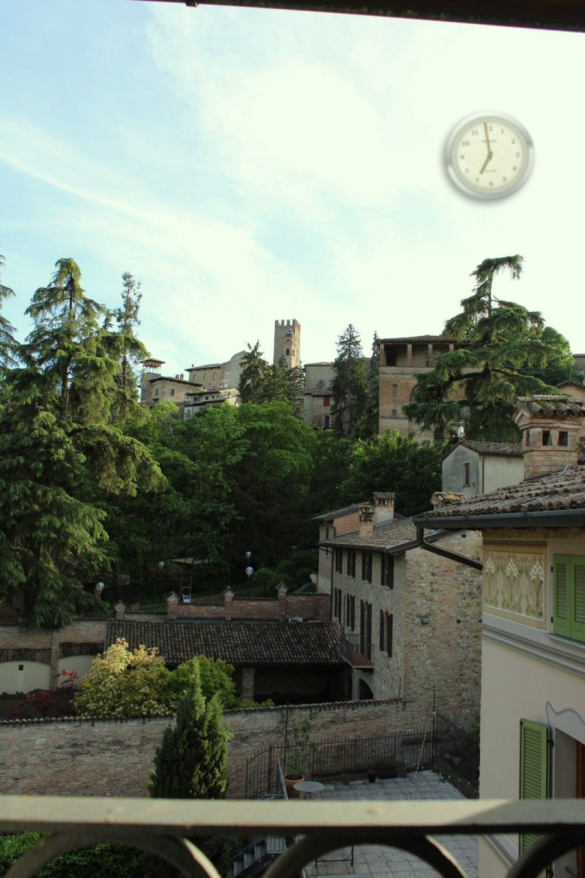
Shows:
{"hour": 6, "minute": 59}
